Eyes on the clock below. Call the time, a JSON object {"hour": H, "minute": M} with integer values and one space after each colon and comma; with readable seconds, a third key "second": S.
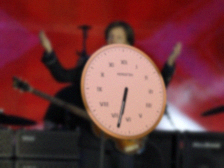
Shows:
{"hour": 6, "minute": 33}
